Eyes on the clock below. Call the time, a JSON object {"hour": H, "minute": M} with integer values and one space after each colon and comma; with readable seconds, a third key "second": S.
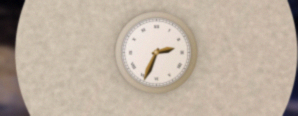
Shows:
{"hour": 2, "minute": 34}
